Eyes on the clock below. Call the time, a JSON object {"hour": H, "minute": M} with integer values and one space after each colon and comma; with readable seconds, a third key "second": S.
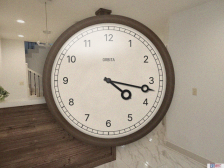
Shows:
{"hour": 4, "minute": 17}
